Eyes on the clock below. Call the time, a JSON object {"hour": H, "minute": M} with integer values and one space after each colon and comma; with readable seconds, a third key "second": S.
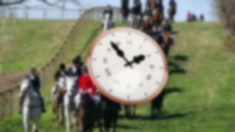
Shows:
{"hour": 1, "minute": 53}
